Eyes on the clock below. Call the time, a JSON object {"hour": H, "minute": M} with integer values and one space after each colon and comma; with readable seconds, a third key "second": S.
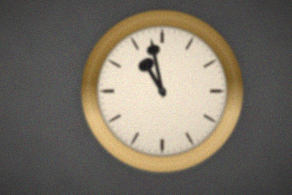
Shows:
{"hour": 10, "minute": 58}
